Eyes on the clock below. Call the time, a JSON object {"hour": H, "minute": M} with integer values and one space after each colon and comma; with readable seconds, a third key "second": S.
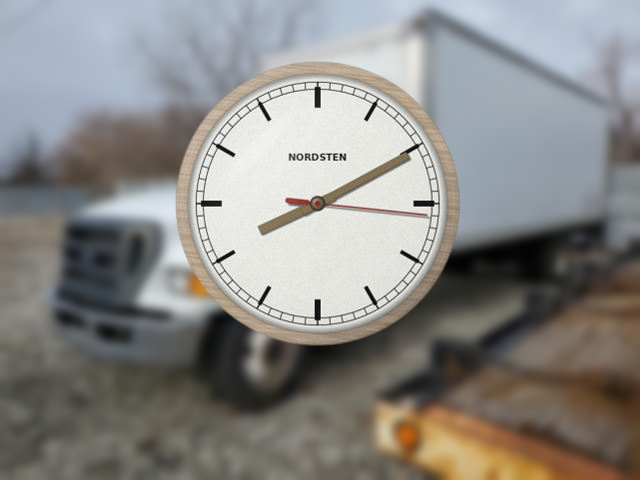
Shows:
{"hour": 8, "minute": 10, "second": 16}
